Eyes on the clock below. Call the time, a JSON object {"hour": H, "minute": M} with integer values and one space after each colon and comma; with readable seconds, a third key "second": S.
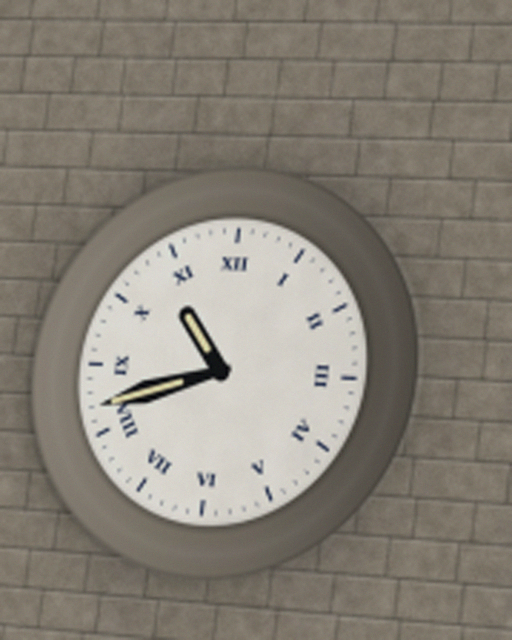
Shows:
{"hour": 10, "minute": 42}
